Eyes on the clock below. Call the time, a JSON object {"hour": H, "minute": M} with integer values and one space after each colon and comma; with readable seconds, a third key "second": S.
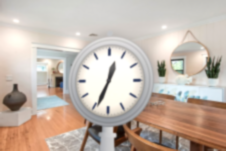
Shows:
{"hour": 12, "minute": 34}
